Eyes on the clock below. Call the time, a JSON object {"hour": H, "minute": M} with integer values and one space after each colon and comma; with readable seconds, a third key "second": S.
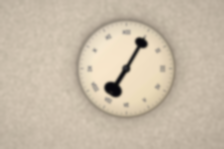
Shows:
{"hour": 7, "minute": 5}
